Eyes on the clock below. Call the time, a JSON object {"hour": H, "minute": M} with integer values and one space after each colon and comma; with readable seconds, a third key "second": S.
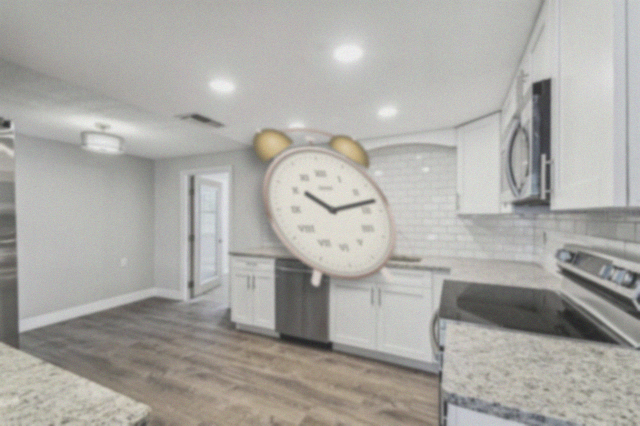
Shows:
{"hour": 10, "minute": 13}
